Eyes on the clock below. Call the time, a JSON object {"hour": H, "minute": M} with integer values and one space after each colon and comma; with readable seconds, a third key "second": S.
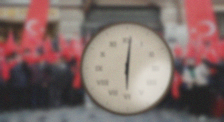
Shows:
{"hour": 6, "minute": 1}
